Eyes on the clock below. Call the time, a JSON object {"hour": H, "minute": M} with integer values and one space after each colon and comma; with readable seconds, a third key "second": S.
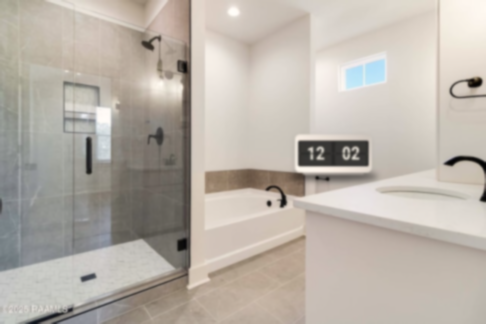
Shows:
{"hour": 12, "minute": 2}
